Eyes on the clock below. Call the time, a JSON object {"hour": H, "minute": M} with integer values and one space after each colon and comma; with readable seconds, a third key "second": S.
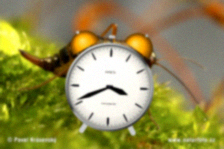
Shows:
{"hour": 3, "minute": 41}
